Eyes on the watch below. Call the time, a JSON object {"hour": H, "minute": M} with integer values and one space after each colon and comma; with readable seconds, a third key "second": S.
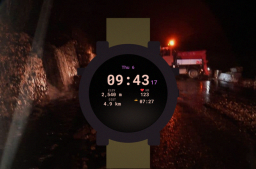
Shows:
{"hour": 9, "minute": 43}
